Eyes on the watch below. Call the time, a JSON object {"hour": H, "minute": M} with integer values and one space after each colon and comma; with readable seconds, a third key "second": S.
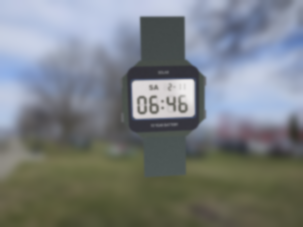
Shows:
{"hour": 6, "minute": 46}
